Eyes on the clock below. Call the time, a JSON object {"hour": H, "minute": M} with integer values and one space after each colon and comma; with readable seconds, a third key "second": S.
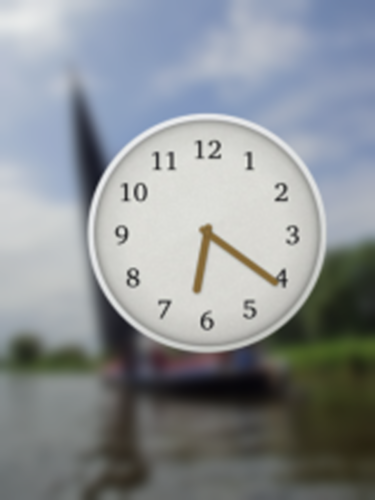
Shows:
{"hour": 6, "minute": 21}
